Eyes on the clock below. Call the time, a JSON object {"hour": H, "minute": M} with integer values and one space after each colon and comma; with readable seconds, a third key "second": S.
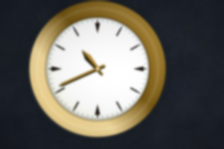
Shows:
{"hour": 10, "minute": 41}
